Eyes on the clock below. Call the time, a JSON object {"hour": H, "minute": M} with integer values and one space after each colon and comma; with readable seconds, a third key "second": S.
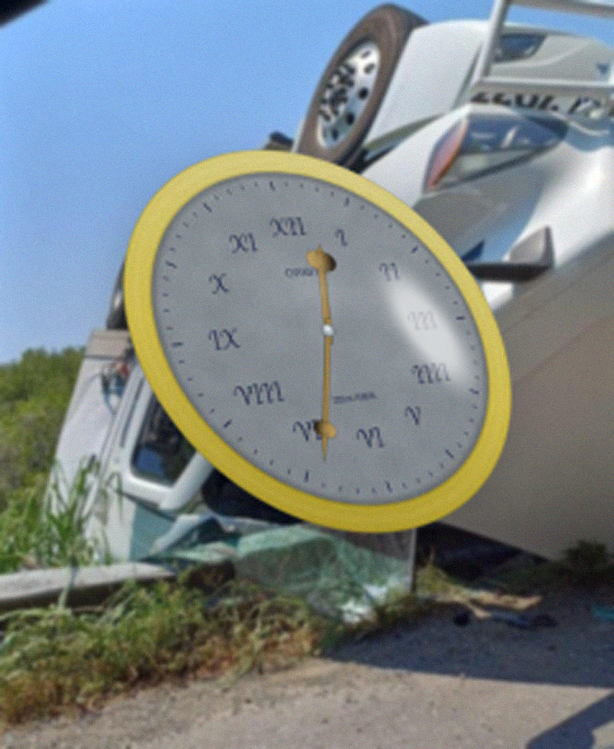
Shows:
{"hour": 12, "minute": 34}
